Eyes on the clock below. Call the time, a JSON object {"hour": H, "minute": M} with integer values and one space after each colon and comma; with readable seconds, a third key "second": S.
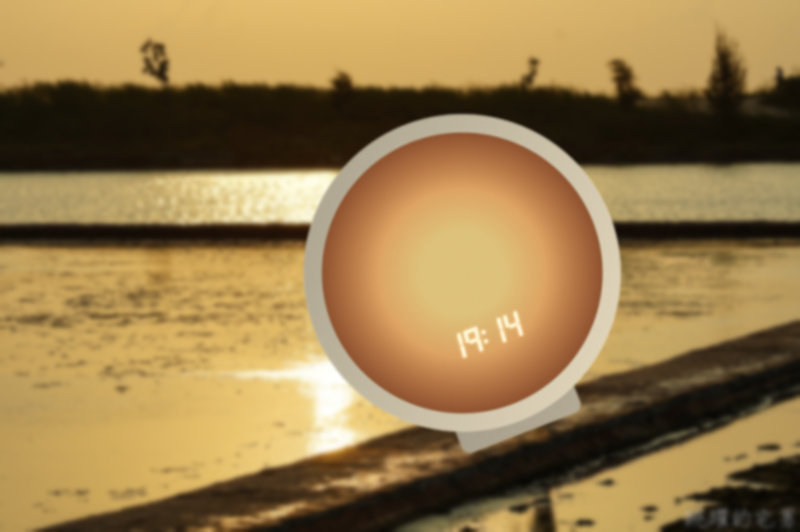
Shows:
{"hour": 19, "minute": 14}
